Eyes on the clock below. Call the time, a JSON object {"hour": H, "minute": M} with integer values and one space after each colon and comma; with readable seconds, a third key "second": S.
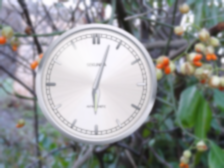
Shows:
{"hour": 6, "minute": 3}
